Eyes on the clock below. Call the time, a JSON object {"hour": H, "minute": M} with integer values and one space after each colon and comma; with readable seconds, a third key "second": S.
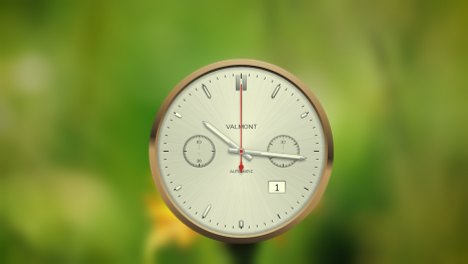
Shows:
{"hour": 10, "minute": 16}
